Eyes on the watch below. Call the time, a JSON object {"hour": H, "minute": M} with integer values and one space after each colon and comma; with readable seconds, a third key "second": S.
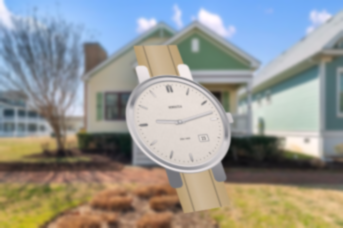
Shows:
{"hour": 9, "minute": 13}
